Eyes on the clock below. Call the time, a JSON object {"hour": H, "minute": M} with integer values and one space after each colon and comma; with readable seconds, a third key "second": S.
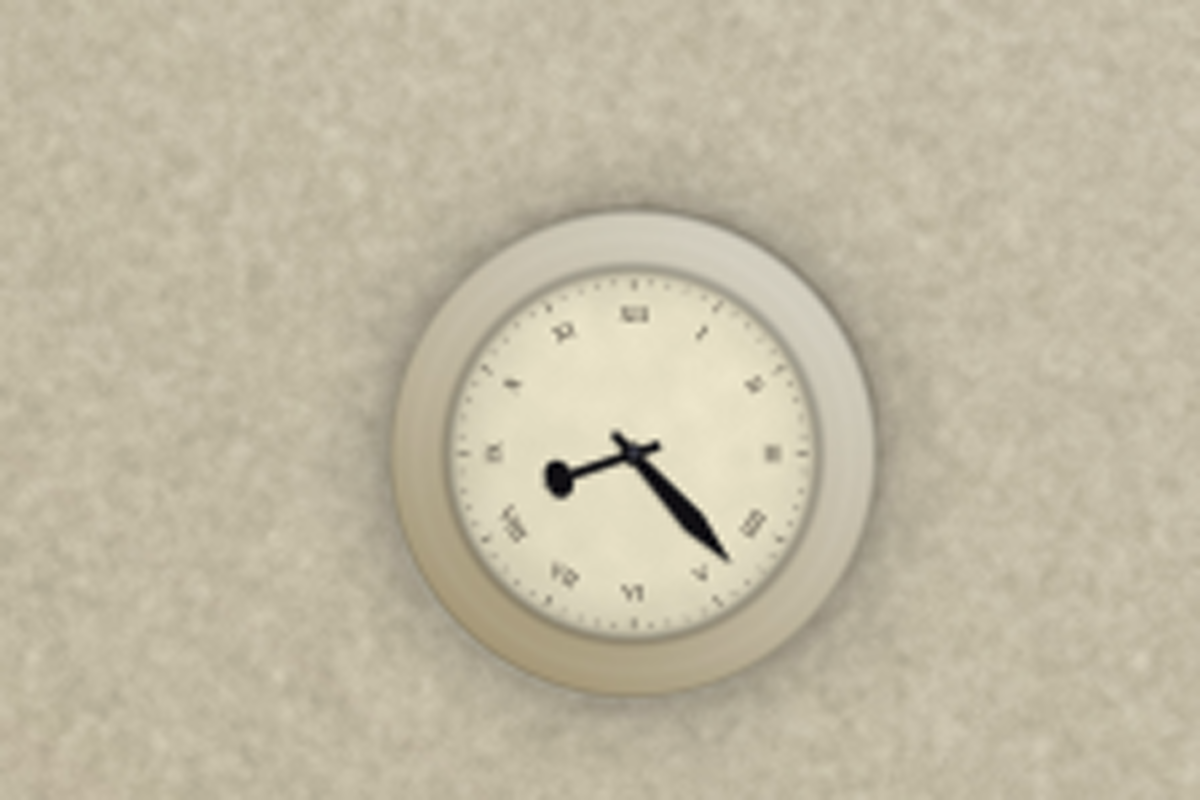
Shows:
{"hour": 8, "minute": 23}
